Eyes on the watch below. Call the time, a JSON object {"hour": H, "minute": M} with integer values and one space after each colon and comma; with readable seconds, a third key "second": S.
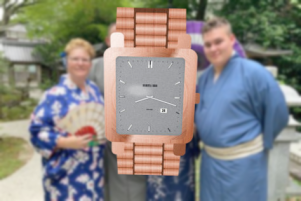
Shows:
{"hour": 8, "minute": 18}
